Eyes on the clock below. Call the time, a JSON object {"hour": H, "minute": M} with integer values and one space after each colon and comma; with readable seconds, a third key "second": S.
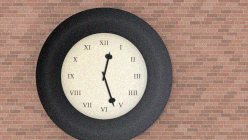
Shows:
{"hour": 12, "minute": 27}
